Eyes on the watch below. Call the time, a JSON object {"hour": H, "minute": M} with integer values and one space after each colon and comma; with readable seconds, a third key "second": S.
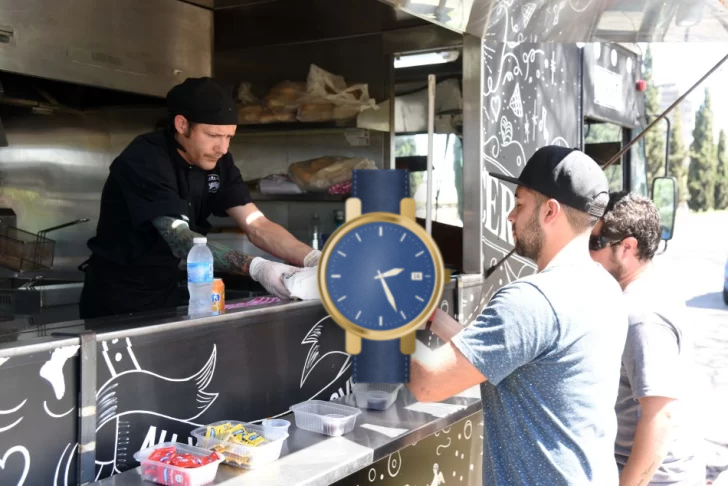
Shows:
{"hour": 2, "minute": 26}
